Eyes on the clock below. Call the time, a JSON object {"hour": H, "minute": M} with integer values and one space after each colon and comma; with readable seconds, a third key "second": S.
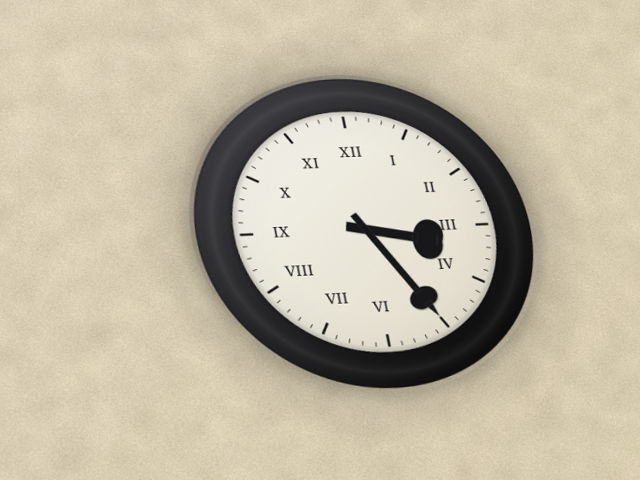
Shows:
{"hour": 3, "minute": 25}
